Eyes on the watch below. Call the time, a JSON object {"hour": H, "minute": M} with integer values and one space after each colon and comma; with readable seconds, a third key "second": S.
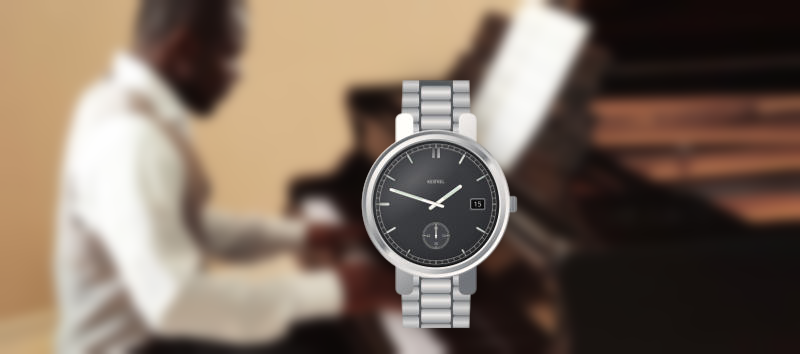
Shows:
{"hour": 1, "minute": 48}
